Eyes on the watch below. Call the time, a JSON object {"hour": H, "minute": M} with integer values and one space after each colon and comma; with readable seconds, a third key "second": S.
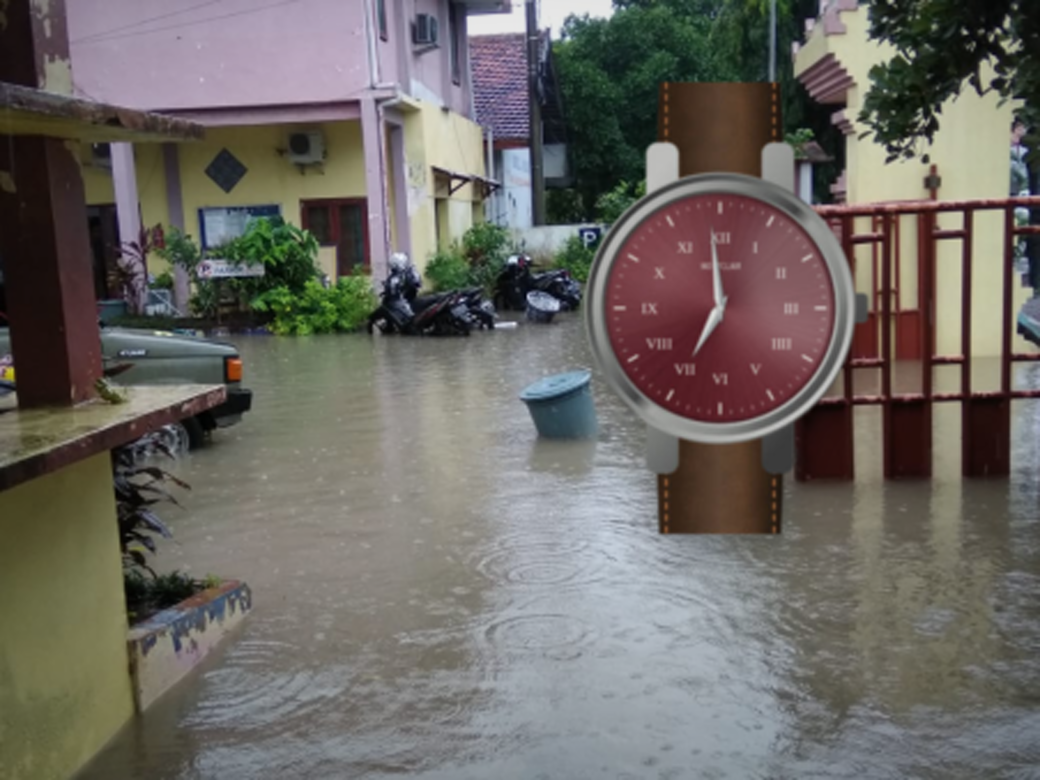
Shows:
{"hour": 6, "minute": 59}
